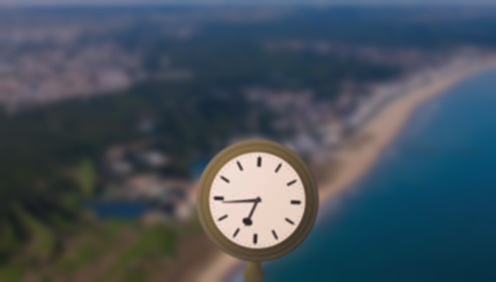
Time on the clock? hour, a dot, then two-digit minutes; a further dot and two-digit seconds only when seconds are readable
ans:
6.44
